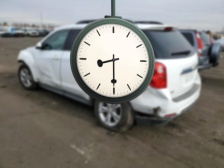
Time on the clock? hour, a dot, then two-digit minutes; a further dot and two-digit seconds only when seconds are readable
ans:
8.30
